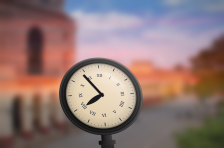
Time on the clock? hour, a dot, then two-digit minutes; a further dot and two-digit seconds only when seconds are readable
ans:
7.54
